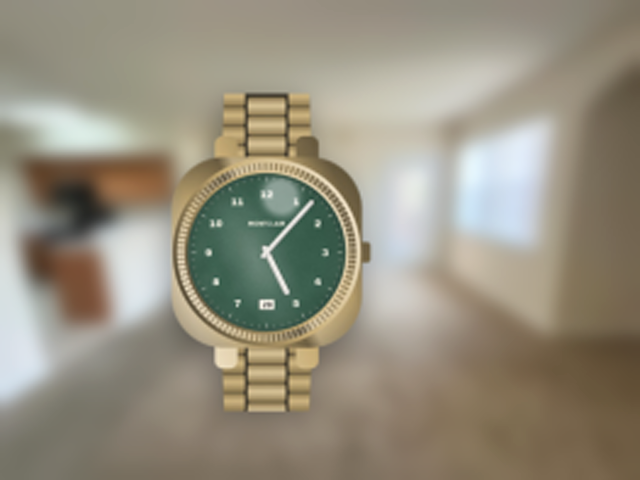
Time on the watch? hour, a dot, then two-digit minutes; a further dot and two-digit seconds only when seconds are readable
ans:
5.07
